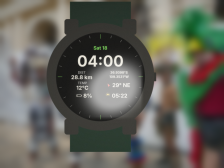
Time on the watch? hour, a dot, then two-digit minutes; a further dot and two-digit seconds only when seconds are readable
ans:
4.00
